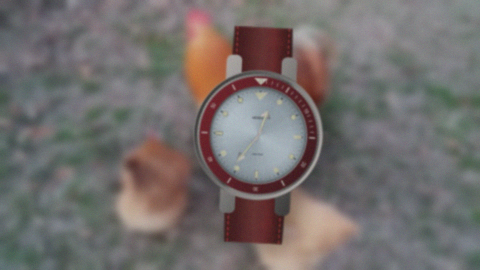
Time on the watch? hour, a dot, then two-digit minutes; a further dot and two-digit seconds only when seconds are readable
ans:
12.36
